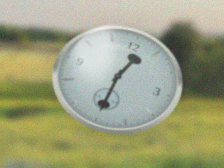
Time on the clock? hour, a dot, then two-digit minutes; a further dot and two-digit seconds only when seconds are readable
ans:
12.30
